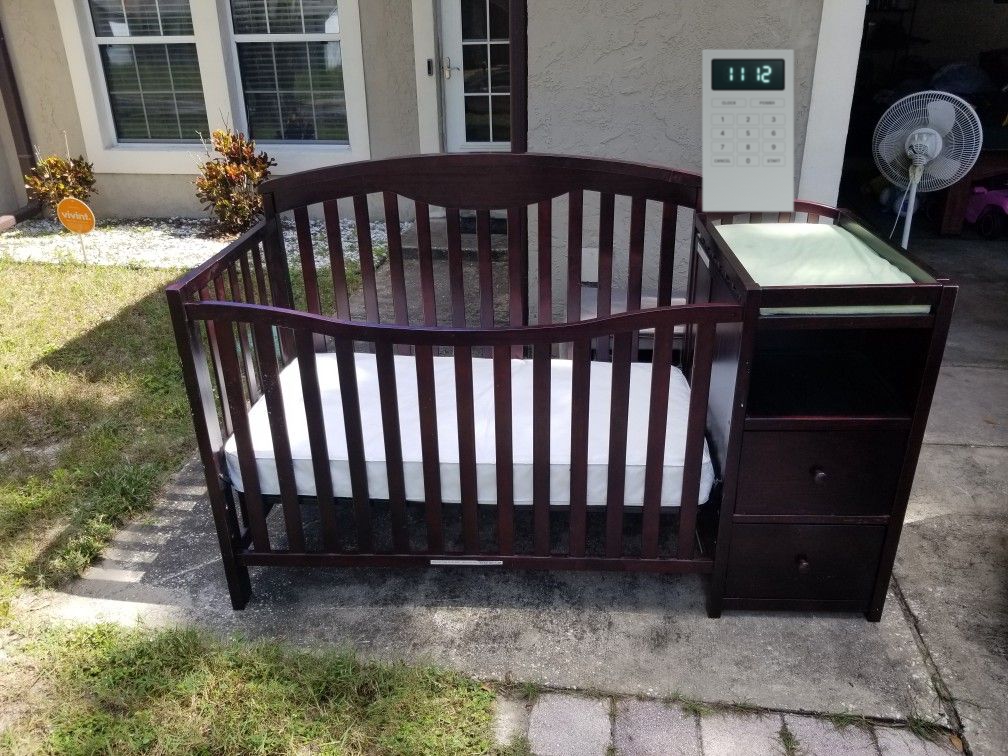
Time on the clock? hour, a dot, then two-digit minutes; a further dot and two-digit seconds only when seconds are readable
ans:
11.12
